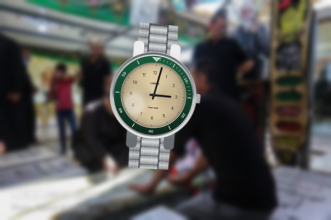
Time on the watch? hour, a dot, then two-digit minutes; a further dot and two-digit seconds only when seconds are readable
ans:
3.02
